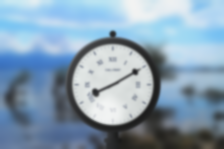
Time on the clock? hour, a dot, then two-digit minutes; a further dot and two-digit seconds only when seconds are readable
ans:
8.10
